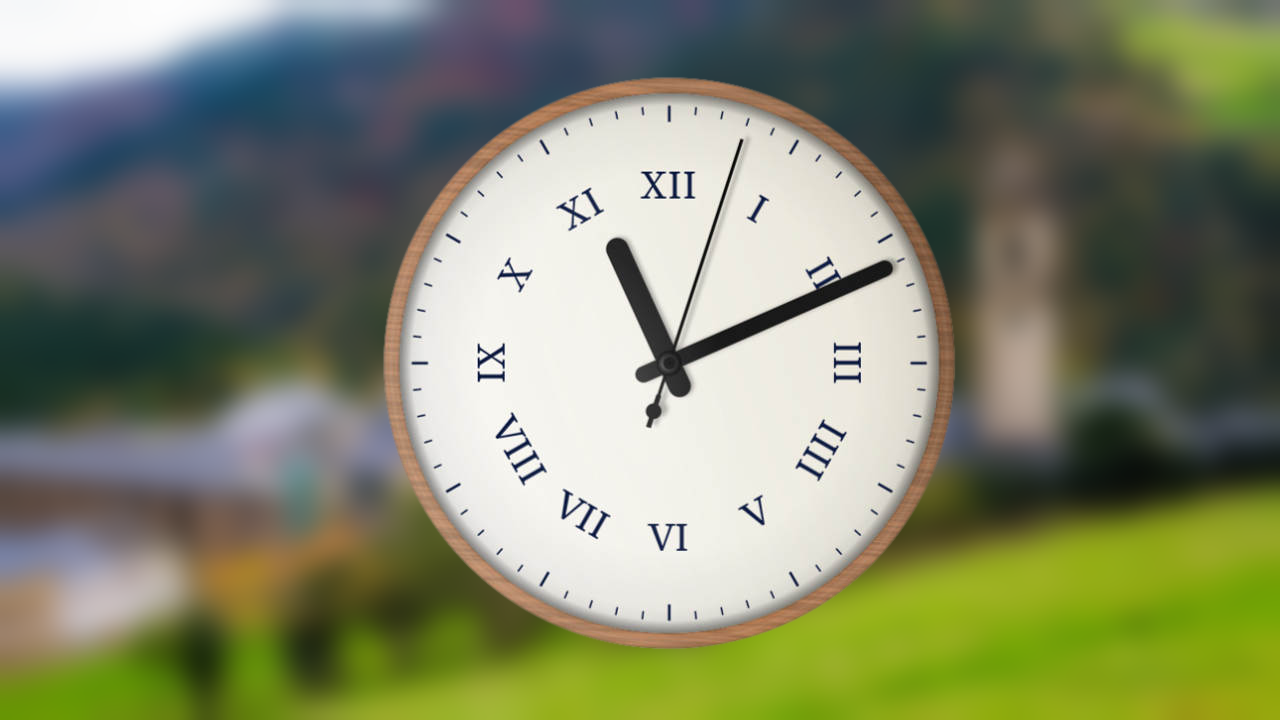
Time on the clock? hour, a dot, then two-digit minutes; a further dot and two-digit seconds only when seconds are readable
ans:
11.11.03
